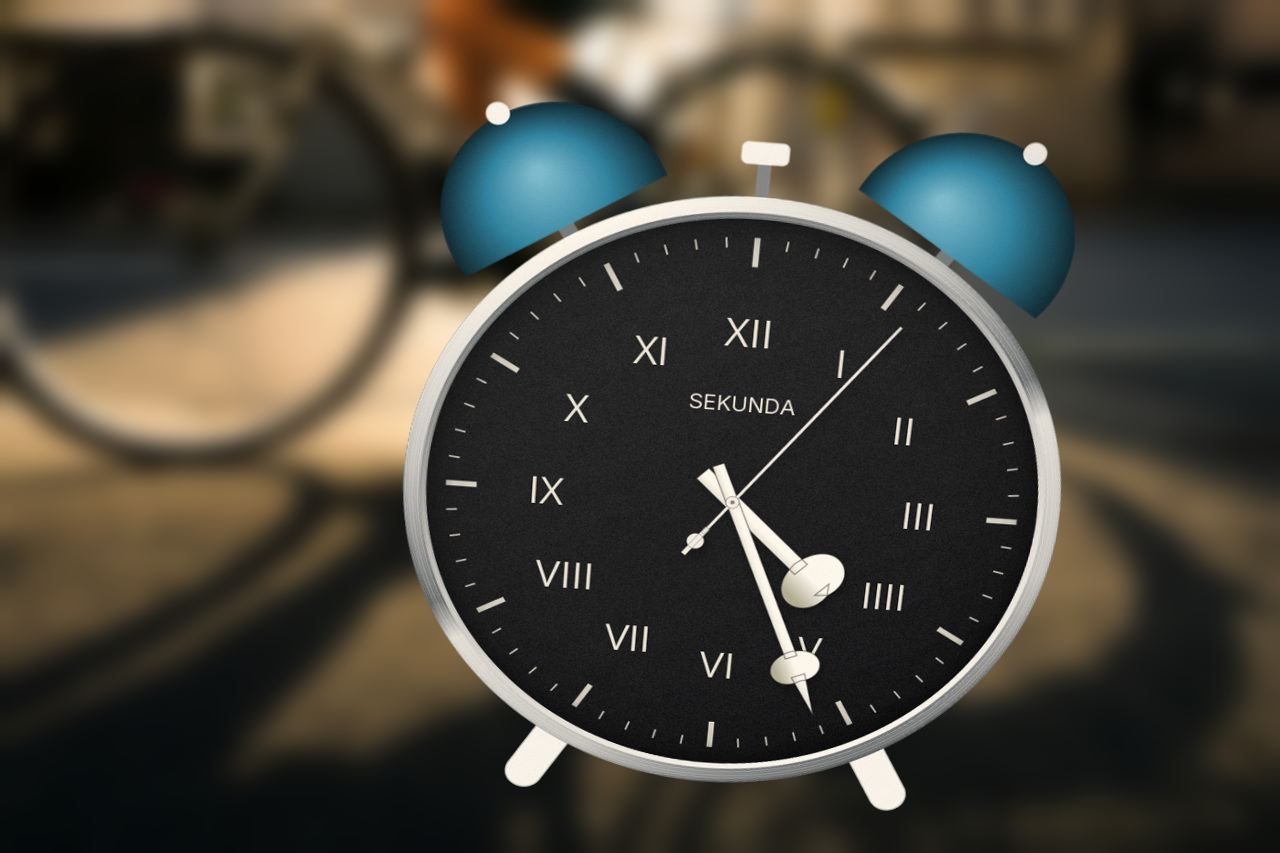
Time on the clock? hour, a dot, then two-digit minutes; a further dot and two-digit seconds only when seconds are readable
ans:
4.26.06
